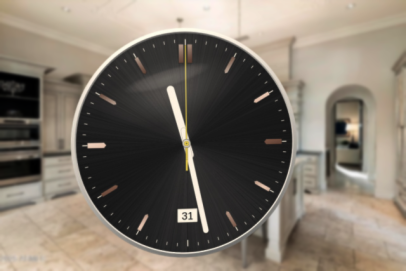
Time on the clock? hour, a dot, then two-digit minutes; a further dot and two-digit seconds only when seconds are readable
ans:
11.28.00
